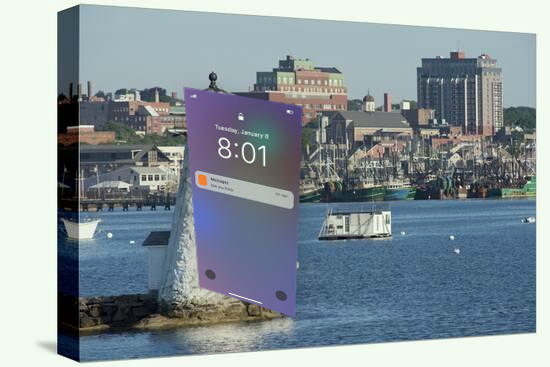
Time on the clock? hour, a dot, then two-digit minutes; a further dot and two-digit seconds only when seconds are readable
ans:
8.01
